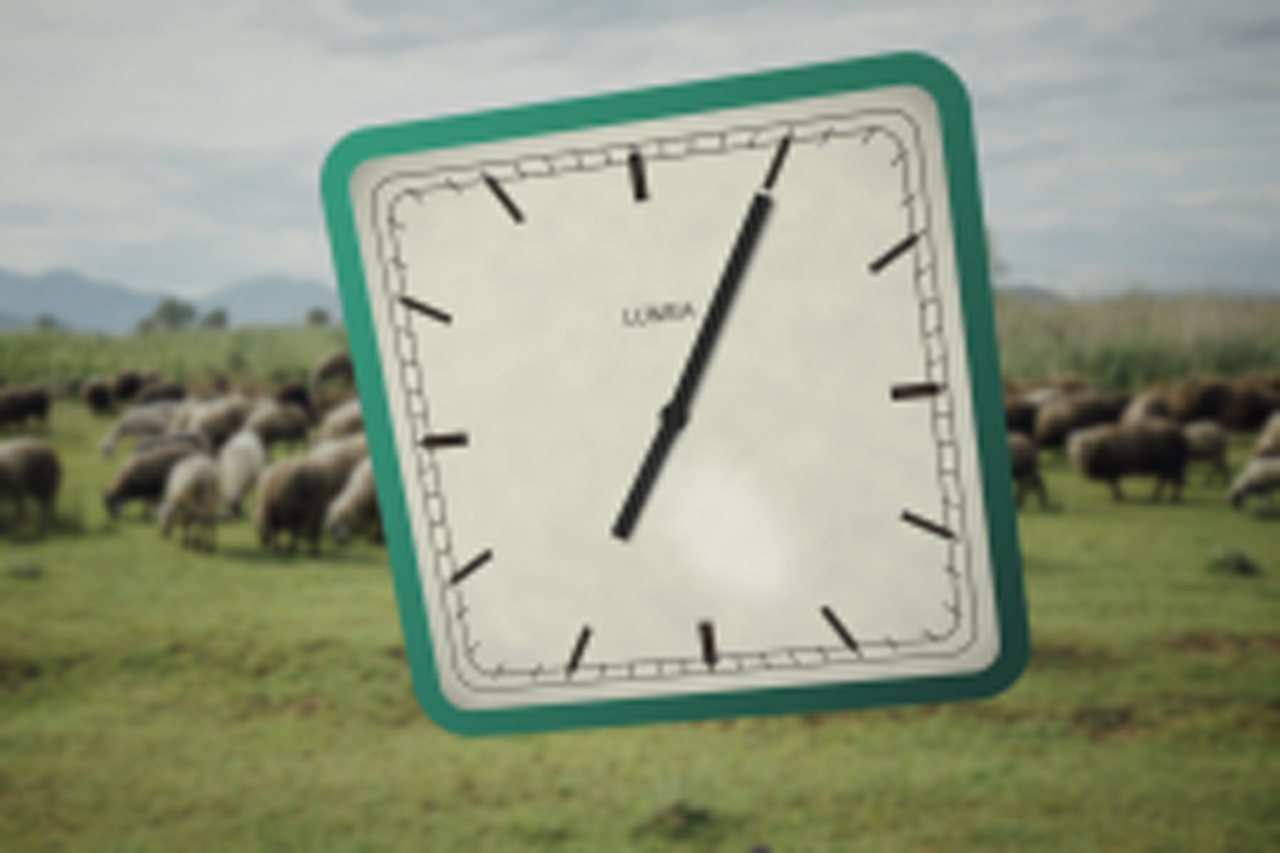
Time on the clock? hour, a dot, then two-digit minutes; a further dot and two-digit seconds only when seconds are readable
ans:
7.05
